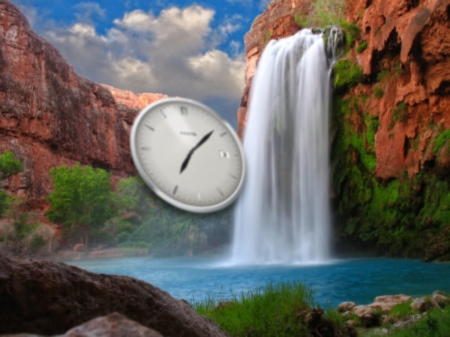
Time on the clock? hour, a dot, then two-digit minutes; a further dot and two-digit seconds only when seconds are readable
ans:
7.08
